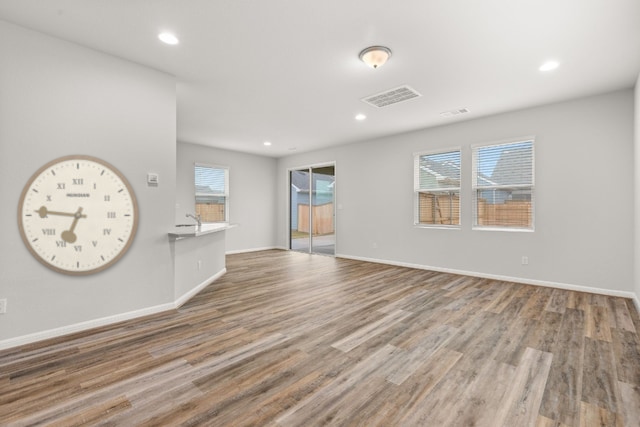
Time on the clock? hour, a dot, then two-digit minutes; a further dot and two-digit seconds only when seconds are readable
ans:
6.46
